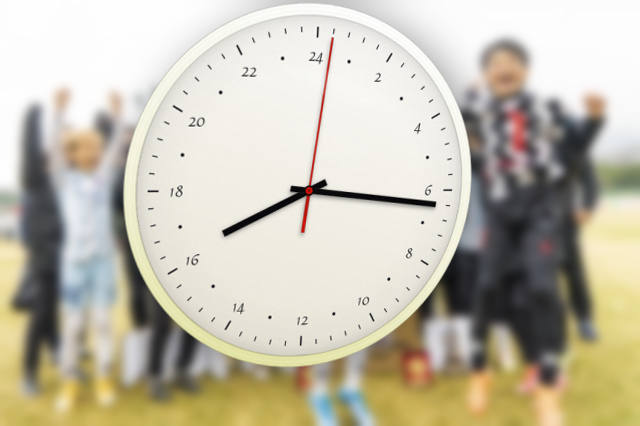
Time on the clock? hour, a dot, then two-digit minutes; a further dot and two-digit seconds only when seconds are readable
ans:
16.16.01
